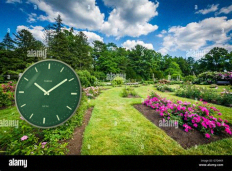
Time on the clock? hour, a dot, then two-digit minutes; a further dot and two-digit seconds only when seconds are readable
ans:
10.09
